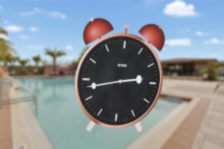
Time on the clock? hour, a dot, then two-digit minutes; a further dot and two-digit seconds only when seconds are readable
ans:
2.43
